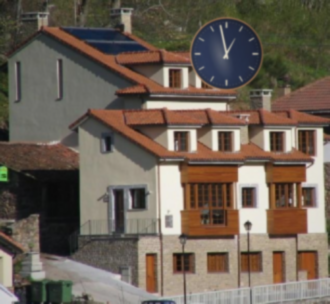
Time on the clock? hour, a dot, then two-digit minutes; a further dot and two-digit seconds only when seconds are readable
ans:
12.58
